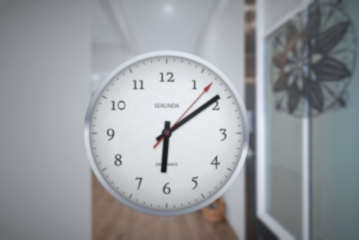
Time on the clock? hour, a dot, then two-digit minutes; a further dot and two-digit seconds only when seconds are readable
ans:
6.09.07
